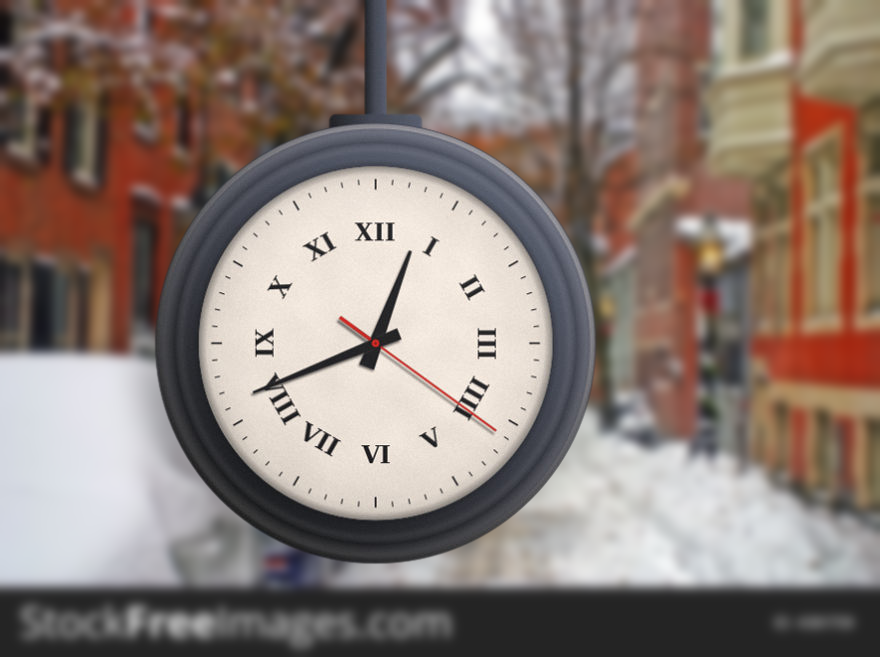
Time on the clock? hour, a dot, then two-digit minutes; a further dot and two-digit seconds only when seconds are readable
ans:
12.41.21
